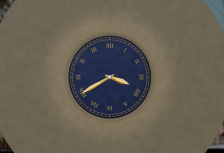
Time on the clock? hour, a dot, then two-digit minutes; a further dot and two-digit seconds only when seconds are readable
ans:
3.40
